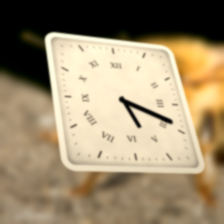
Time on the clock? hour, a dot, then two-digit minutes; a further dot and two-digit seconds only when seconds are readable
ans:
5.19
